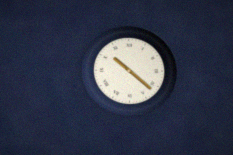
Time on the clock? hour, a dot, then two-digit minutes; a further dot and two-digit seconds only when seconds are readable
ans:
10.22
